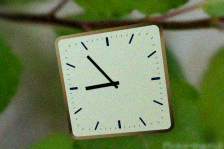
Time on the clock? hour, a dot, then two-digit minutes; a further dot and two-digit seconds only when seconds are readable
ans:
8.54
